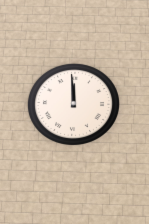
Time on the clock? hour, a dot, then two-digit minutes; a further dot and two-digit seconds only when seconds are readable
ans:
11.59
